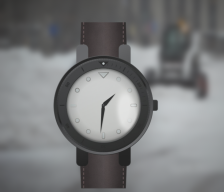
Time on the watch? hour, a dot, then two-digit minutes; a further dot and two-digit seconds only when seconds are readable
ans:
1.31
